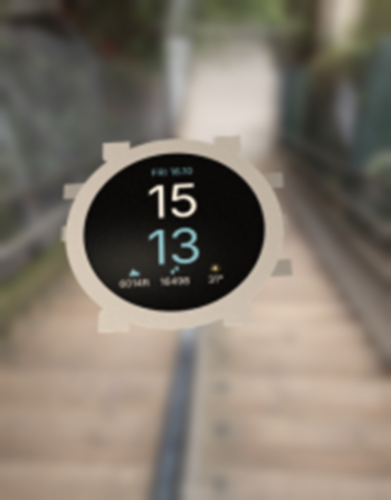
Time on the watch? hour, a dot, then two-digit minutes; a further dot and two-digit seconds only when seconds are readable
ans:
15.13
